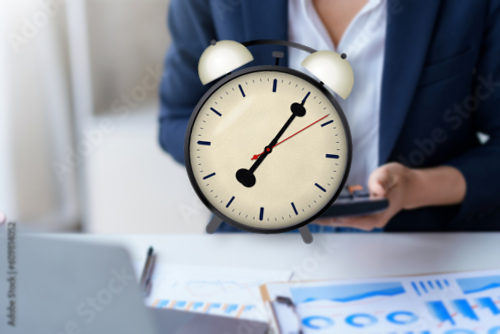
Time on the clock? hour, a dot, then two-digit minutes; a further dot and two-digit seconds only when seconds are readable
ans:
7.05.09
